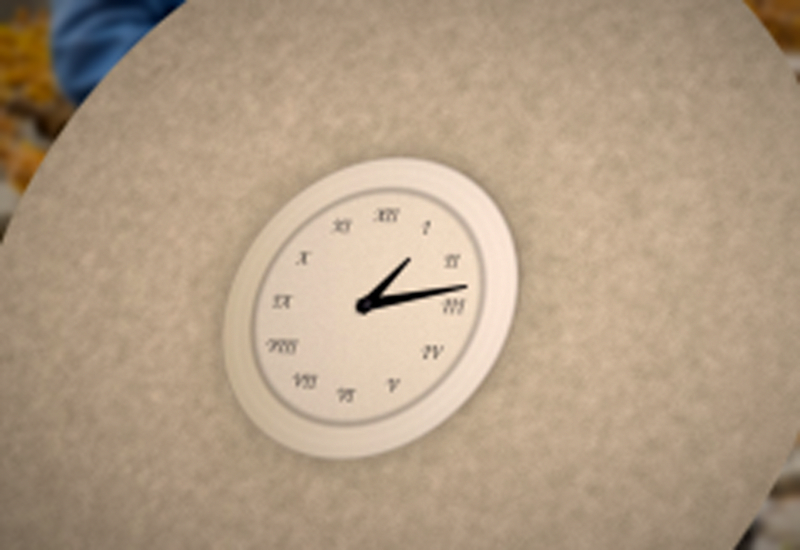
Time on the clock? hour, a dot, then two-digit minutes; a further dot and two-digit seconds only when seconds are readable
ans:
1.13
